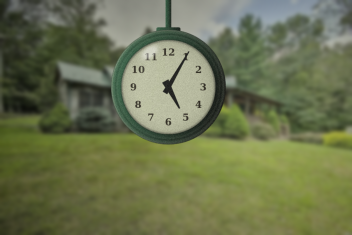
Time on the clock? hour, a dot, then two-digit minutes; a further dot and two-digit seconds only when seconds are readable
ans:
5.05
